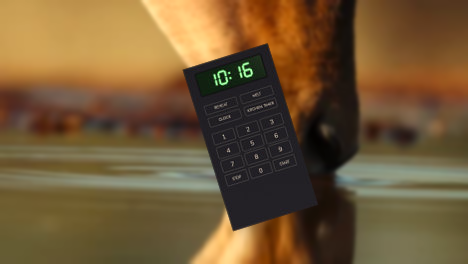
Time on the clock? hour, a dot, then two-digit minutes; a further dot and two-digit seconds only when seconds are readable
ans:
10.16
